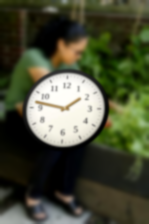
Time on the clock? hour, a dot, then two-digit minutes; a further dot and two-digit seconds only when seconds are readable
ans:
1.47
